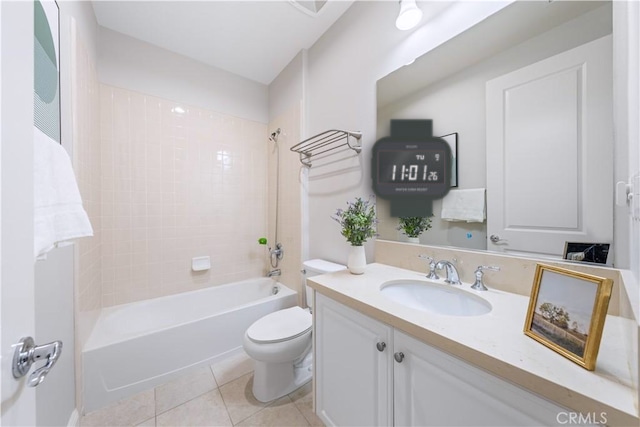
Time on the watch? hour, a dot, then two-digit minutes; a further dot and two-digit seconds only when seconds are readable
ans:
11.01
